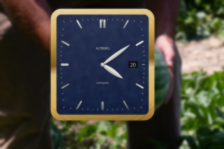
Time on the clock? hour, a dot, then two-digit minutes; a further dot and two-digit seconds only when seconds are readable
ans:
4.09
